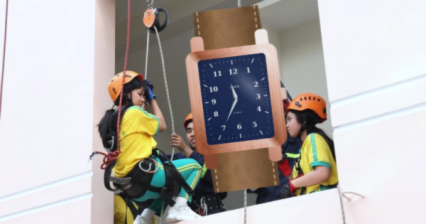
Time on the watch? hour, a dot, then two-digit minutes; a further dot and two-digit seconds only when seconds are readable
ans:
11.35
